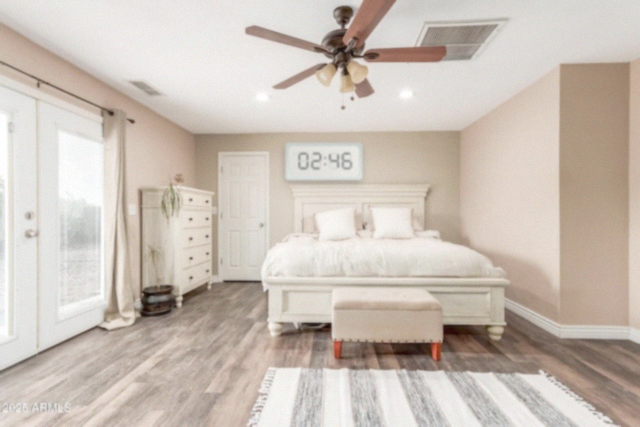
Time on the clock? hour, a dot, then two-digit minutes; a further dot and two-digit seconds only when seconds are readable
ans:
2.46
